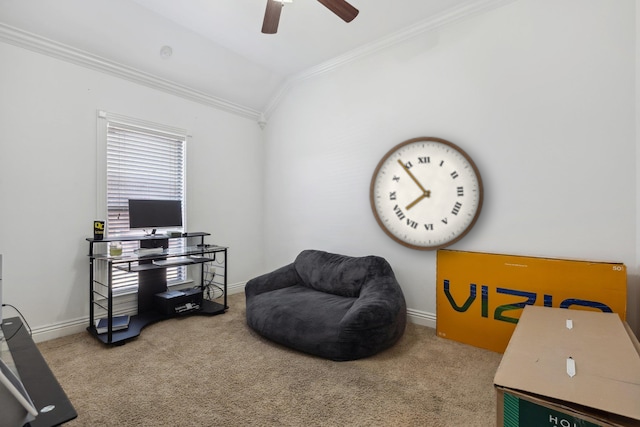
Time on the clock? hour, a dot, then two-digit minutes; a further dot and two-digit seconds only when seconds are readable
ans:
7.54
